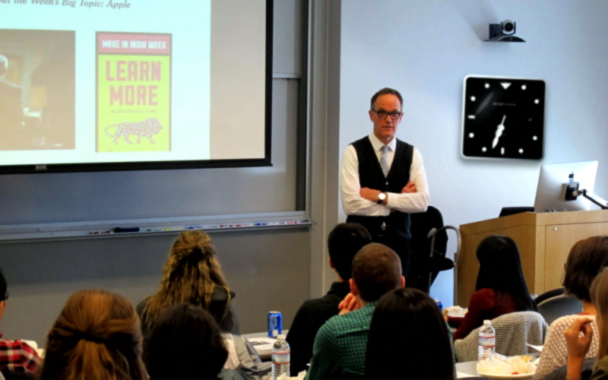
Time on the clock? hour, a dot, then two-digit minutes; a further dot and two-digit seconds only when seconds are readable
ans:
6.33
